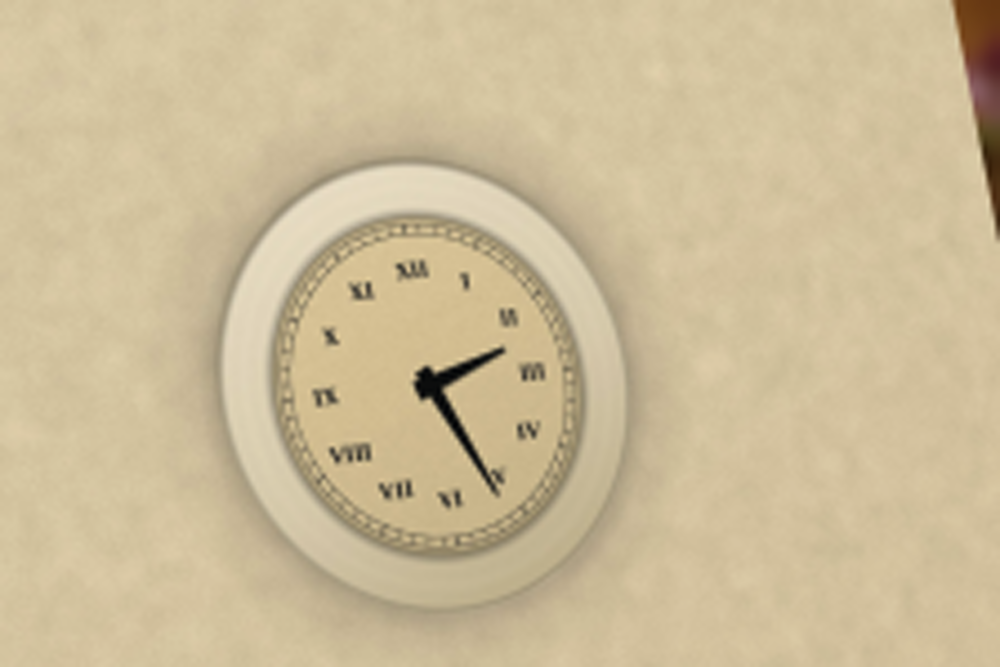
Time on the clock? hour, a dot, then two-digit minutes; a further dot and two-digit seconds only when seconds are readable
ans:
2.26
